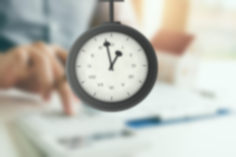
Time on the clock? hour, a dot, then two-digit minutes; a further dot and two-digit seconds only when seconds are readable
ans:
12.58
